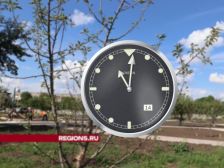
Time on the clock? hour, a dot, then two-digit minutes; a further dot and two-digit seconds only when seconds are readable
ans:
11.01
